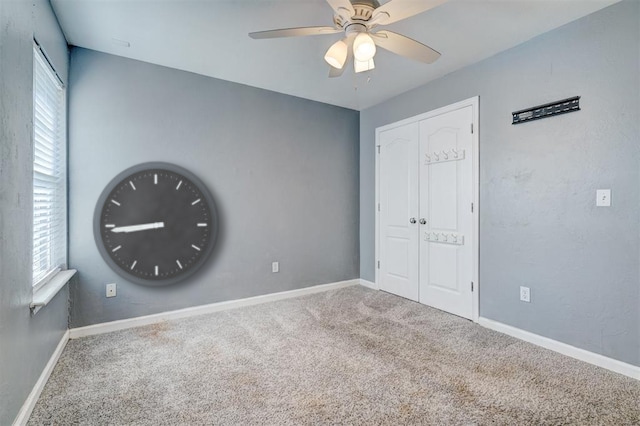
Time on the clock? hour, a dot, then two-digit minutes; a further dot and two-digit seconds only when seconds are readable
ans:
8.44
